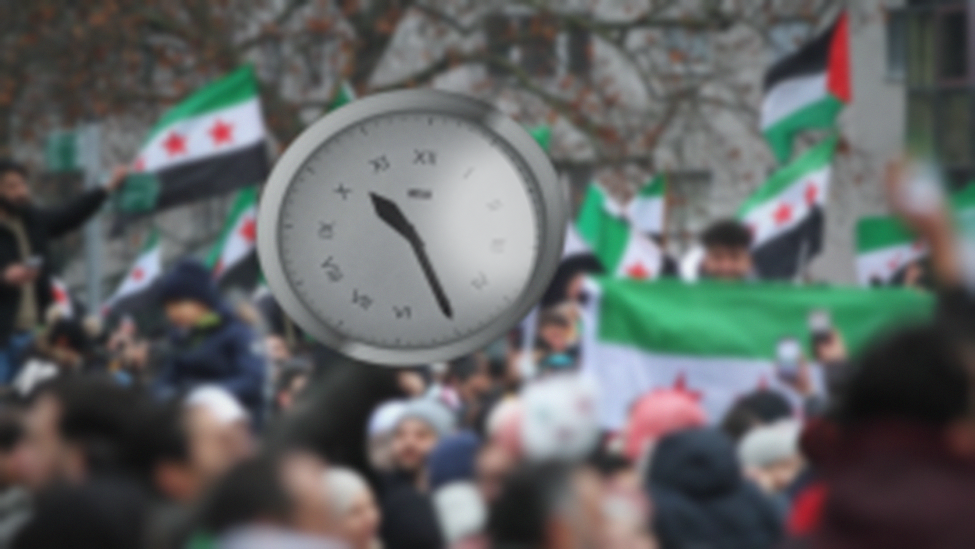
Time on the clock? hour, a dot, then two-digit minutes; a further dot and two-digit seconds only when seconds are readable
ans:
10.25
